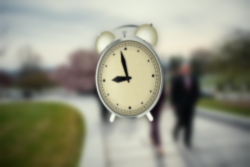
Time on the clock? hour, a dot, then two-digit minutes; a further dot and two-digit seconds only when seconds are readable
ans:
8.58
